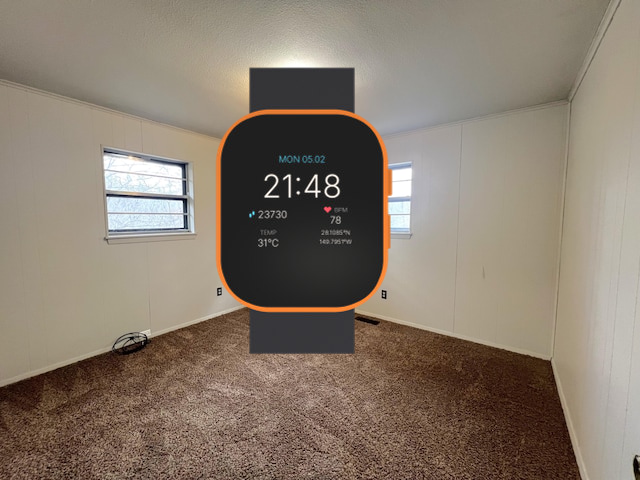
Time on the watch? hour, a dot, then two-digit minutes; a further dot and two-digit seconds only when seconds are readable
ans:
21.48
